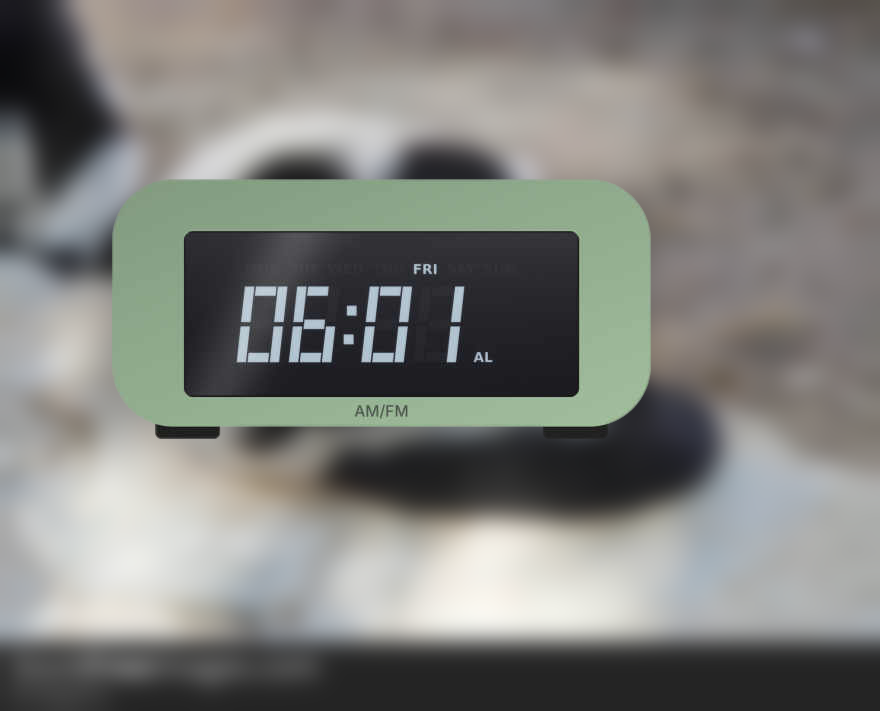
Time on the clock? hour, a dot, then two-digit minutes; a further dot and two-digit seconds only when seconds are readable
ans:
6.01
